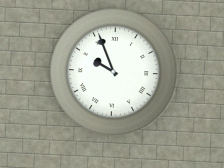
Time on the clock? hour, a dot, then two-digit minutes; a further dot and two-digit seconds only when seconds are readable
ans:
9.56
